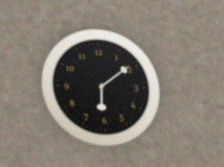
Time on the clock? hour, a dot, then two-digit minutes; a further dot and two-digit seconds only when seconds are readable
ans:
6.09
